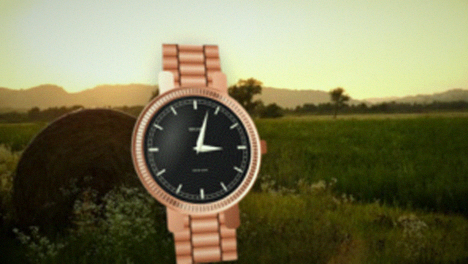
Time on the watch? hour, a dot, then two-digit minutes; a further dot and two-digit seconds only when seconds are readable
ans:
3.03
